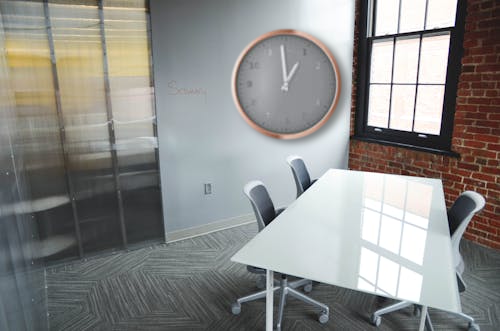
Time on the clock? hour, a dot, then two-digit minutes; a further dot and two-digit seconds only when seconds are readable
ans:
12.59
